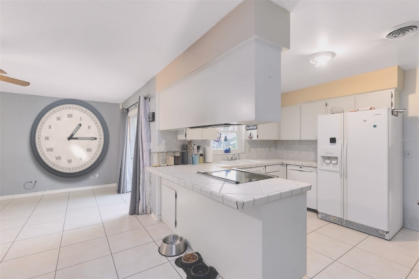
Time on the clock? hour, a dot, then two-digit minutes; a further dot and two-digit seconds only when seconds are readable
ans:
1.15
